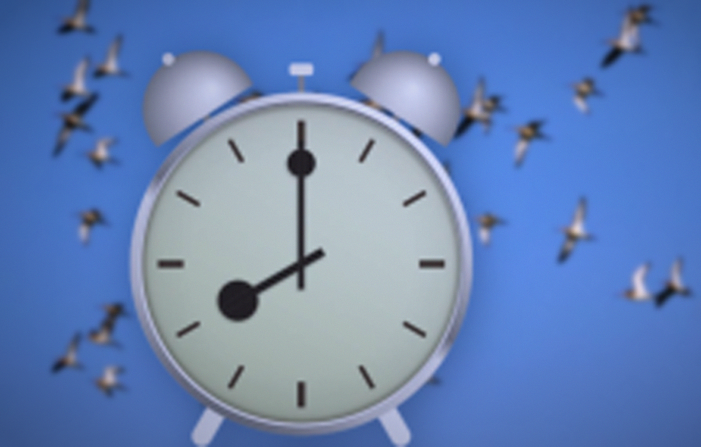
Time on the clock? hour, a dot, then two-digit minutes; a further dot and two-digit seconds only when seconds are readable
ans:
8.00
